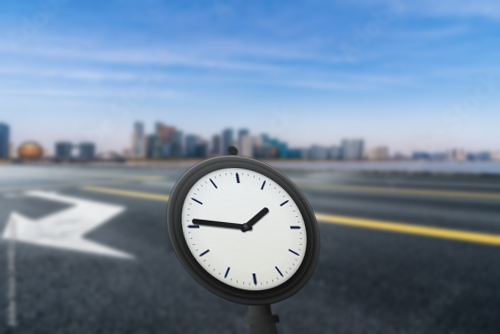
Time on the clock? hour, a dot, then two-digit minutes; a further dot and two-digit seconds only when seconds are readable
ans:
1.46
